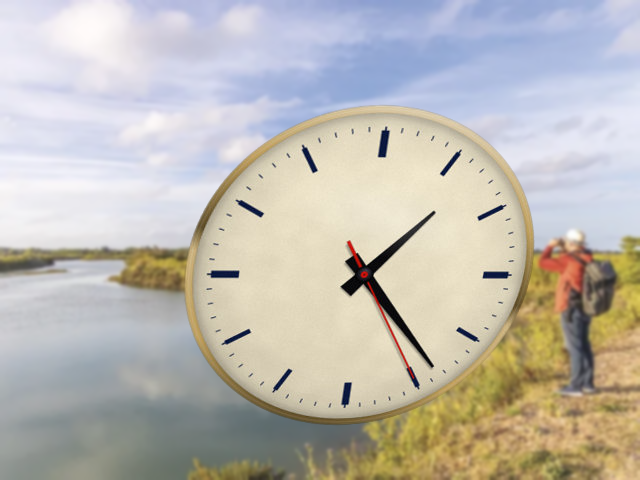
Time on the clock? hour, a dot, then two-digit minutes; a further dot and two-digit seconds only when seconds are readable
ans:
1.23.25
